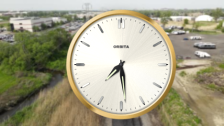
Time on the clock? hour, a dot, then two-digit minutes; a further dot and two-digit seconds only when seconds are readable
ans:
7.29
